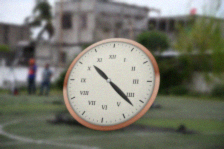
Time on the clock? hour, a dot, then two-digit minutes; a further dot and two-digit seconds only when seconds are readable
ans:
10.22
